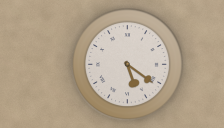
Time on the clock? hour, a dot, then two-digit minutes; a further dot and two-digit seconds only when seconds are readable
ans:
5.21
